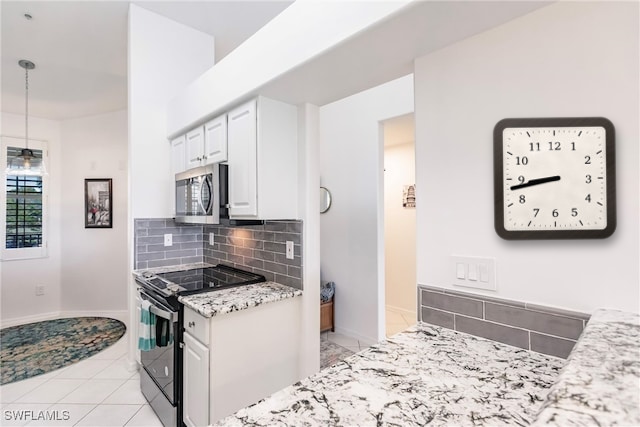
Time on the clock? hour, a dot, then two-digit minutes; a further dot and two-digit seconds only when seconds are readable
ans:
8.43
